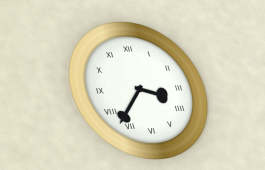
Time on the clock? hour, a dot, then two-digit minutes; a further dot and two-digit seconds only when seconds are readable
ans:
3.37
